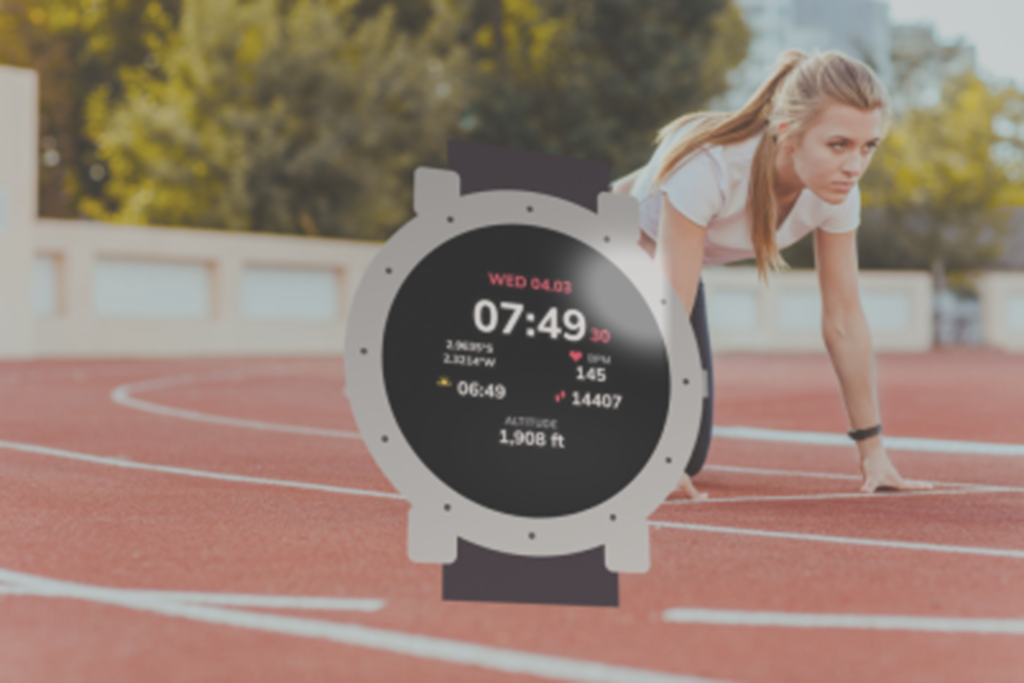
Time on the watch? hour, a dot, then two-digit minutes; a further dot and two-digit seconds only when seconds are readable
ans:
7.49
